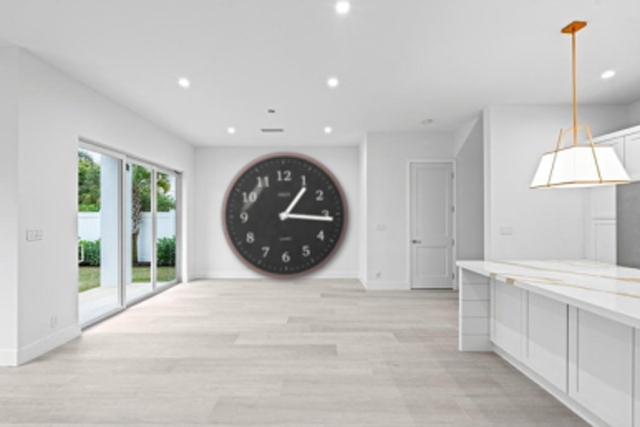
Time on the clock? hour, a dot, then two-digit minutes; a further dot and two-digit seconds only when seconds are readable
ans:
1.16
